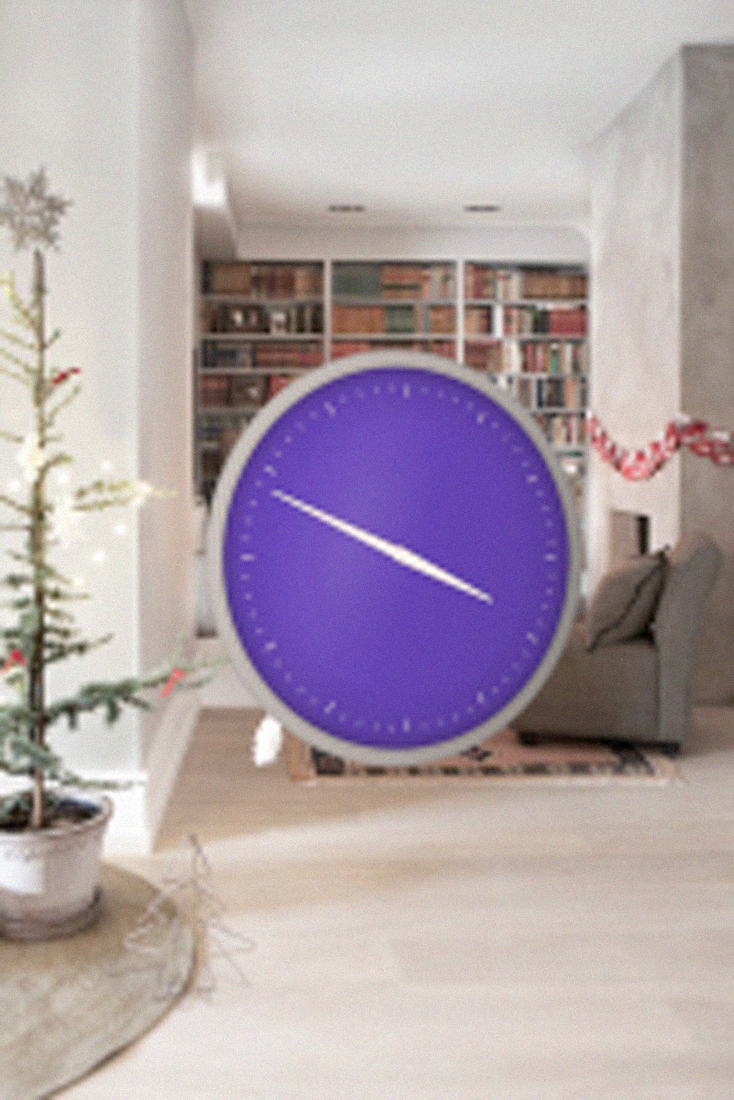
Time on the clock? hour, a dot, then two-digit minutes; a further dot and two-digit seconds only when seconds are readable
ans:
3.49
